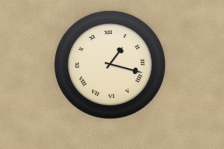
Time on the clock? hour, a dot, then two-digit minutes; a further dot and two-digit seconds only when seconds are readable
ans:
1.18
